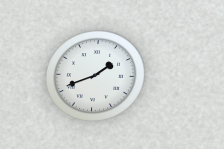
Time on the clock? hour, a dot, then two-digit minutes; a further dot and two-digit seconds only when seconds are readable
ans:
1.41
